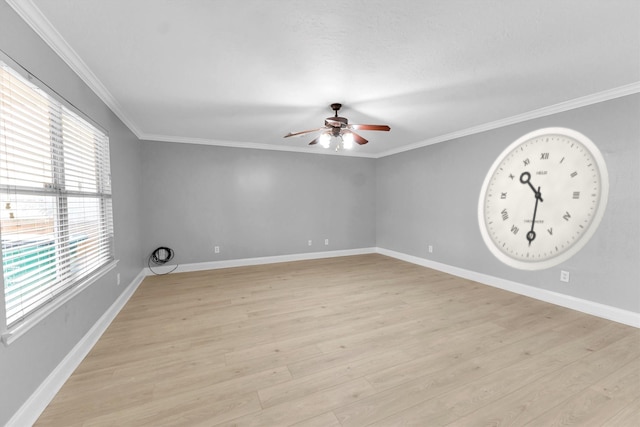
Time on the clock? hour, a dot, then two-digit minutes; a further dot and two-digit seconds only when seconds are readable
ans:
10.30
